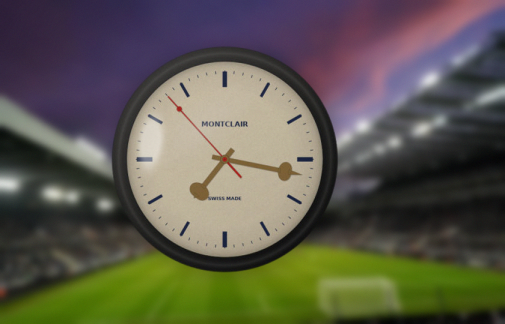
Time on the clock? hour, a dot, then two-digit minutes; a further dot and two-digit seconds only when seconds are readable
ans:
7.16.53
